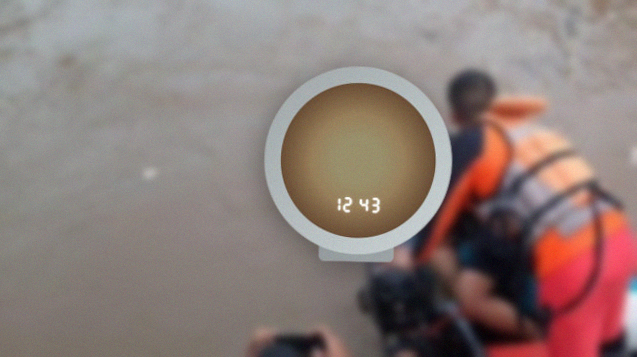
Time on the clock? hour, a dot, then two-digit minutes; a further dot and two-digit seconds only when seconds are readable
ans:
12.43
